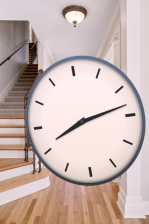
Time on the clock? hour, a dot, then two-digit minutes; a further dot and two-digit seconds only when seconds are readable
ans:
8.13
